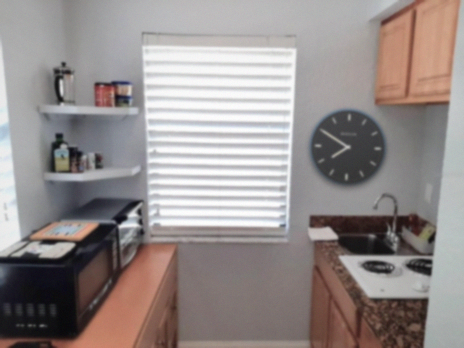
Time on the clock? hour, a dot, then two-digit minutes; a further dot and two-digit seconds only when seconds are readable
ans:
7.50
